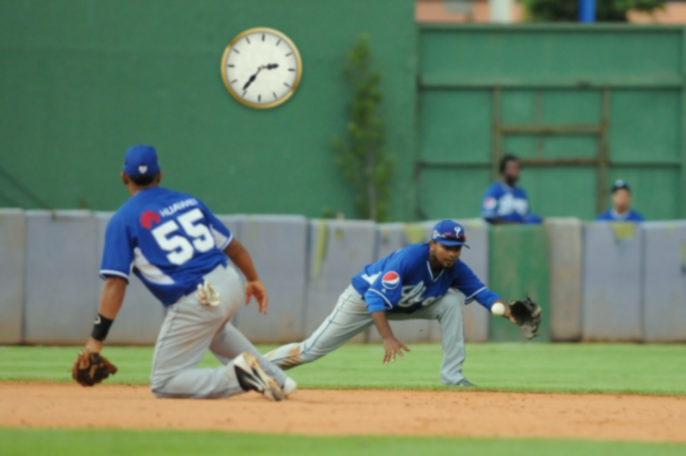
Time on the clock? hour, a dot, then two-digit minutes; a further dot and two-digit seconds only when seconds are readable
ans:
2.36
